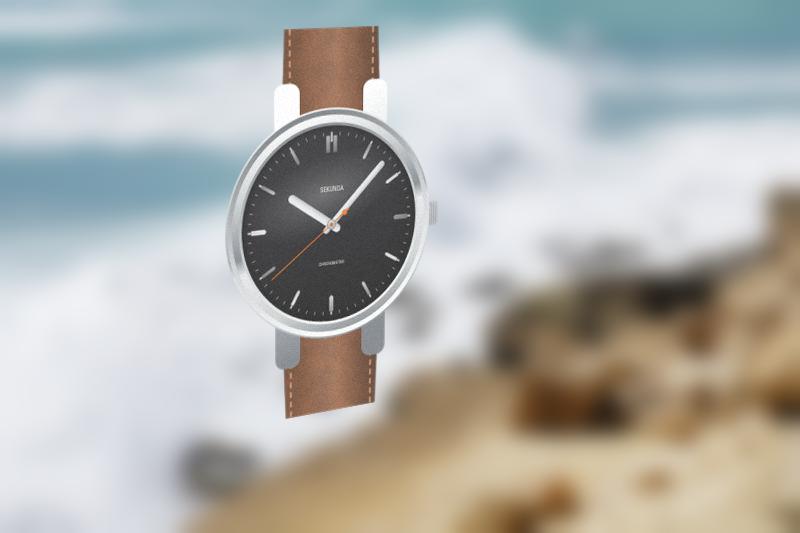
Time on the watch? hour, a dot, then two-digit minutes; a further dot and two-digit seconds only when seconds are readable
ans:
10.07.39
